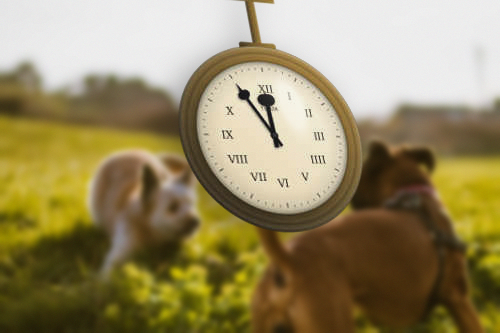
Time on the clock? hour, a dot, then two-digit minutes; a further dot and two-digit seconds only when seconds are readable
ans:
11.55
